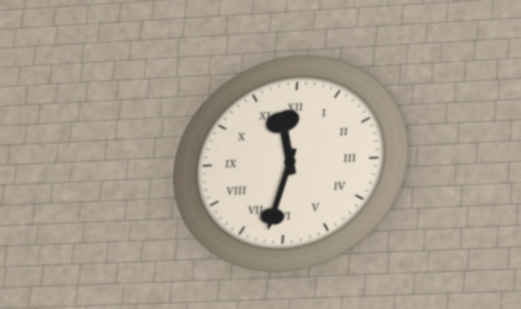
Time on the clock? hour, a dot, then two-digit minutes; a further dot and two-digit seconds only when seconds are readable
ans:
11.32
